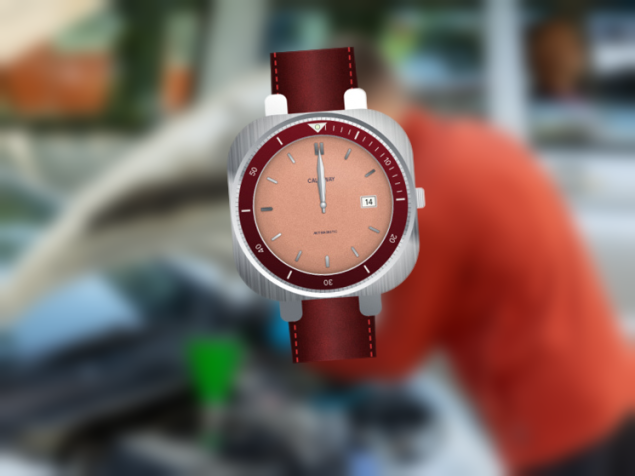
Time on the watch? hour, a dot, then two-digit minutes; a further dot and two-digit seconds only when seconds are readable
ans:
12.00
